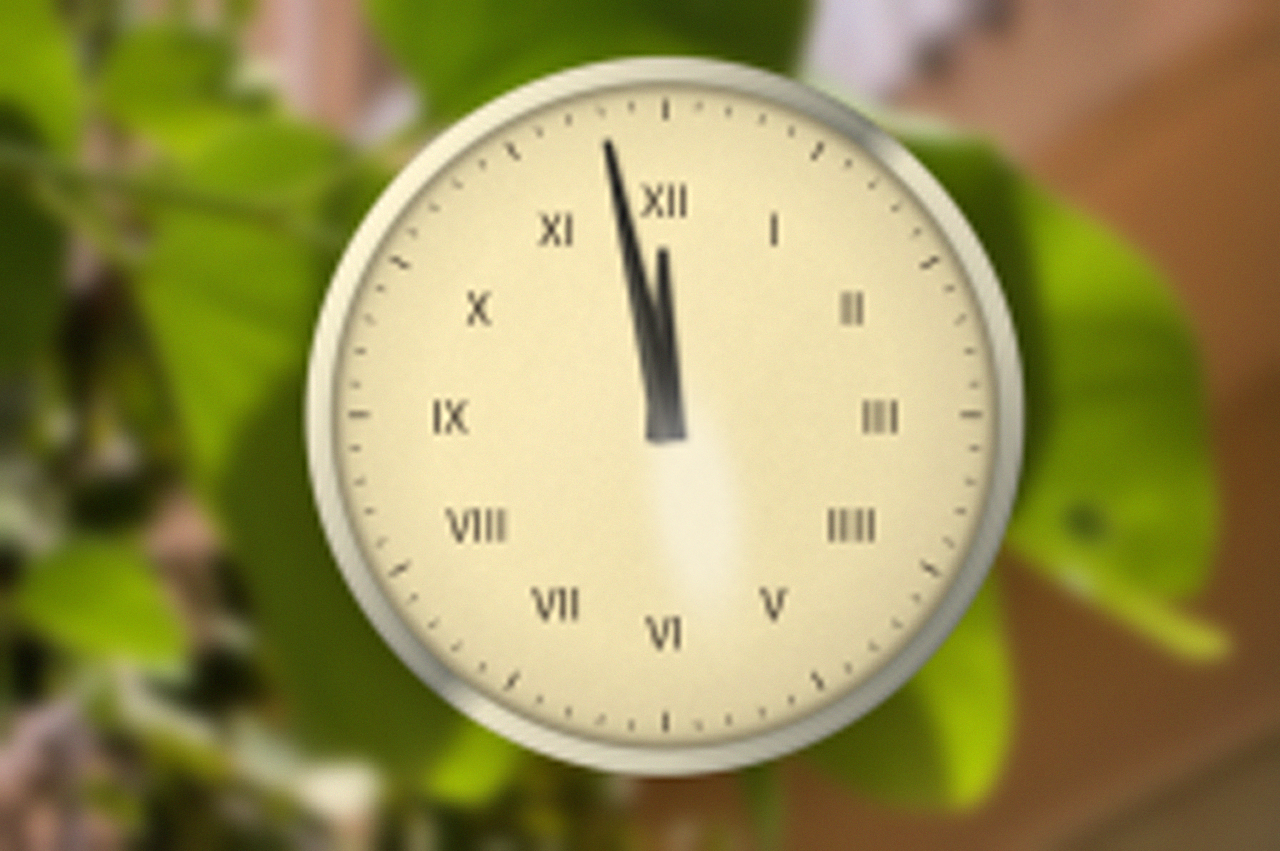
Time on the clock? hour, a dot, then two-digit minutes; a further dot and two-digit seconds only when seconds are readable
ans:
11.58
